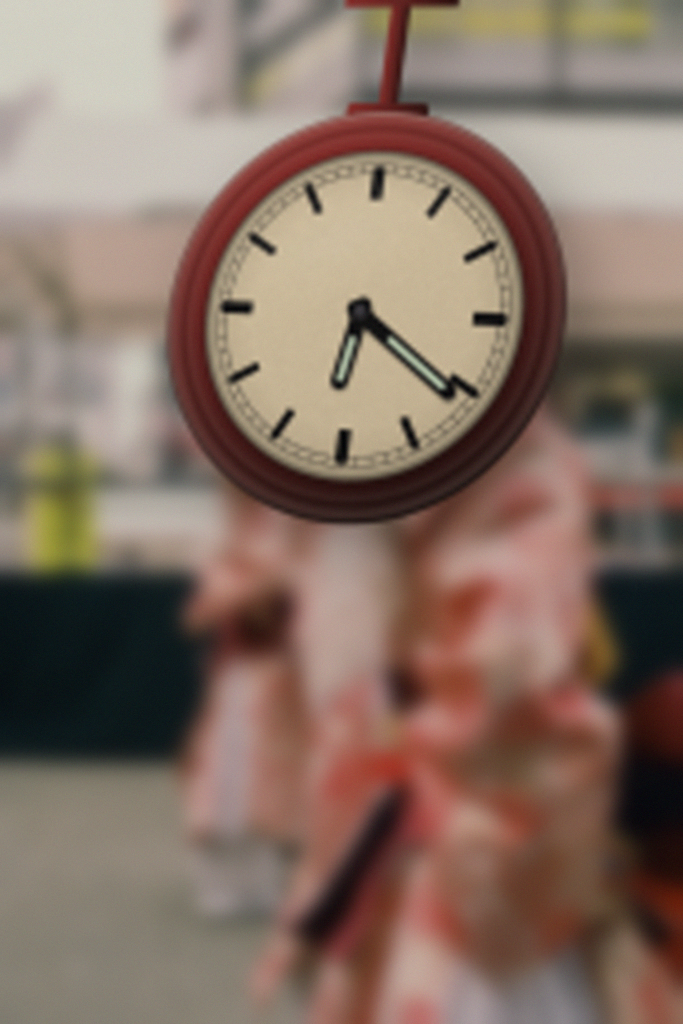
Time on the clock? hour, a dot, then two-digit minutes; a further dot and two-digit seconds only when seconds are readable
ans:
6.21
